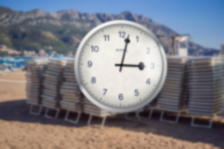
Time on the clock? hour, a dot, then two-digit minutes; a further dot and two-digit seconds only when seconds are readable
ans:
3.02
